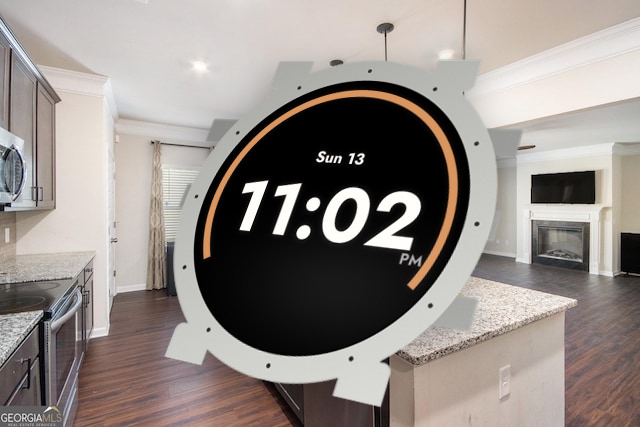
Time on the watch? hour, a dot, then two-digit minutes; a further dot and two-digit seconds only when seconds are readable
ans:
11.02
